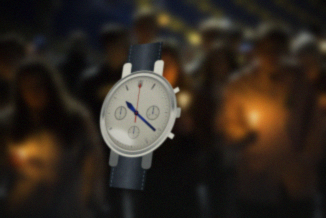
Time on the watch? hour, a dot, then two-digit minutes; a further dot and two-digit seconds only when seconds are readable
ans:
10.21
